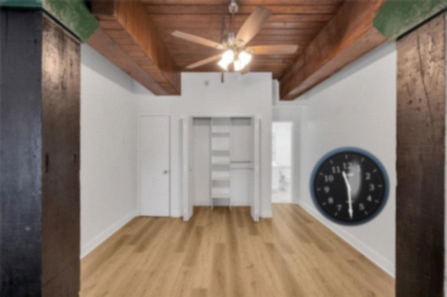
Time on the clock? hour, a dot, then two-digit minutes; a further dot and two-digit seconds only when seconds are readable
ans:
11.30
